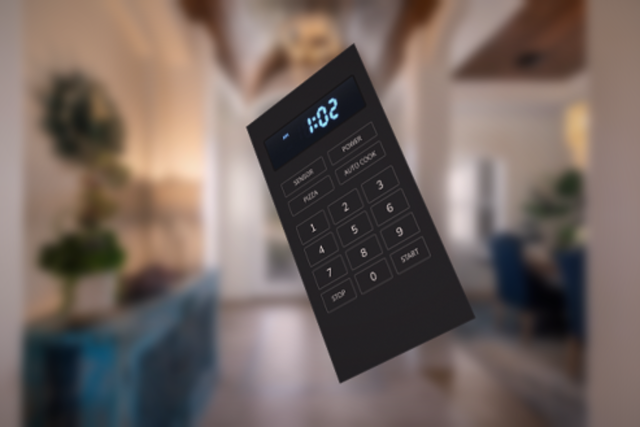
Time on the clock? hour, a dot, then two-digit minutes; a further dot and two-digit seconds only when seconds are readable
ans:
1.02
